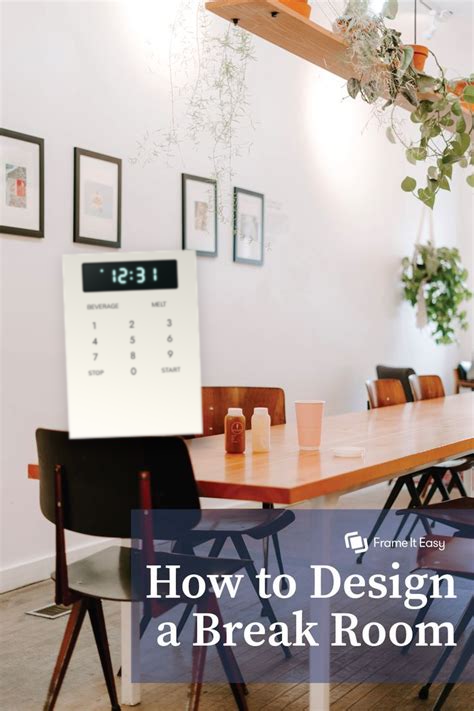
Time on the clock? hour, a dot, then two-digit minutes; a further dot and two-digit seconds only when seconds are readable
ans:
12.31
